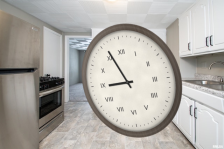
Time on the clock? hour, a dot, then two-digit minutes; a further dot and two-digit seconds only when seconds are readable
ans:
8.56
